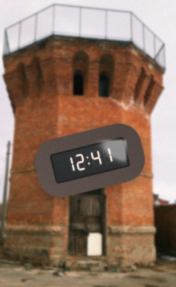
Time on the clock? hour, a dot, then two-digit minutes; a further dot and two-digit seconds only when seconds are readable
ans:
12.41
